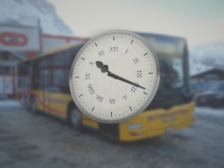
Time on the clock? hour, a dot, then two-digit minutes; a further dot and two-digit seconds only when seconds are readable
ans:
10.19
